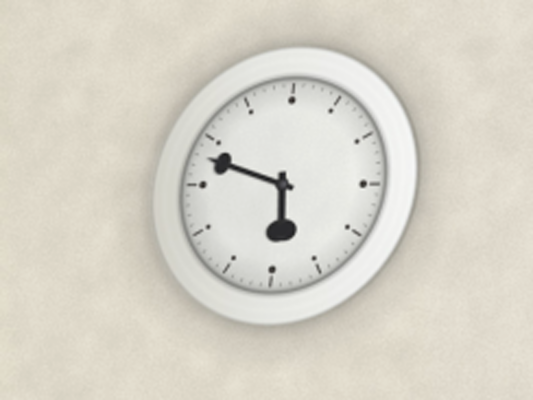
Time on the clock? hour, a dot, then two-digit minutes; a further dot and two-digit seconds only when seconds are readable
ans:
5.48
